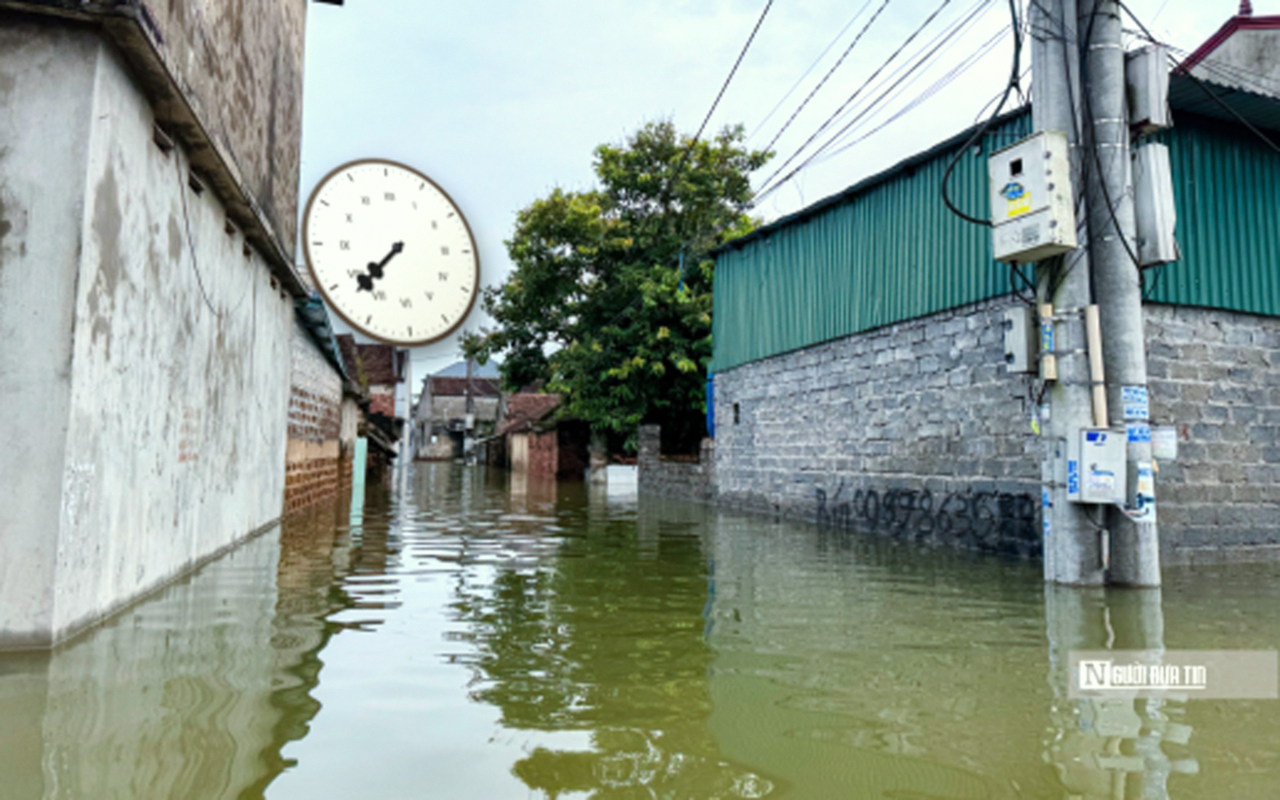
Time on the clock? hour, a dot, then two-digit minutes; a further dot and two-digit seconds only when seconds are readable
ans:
7.38
